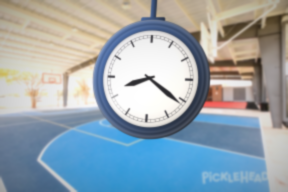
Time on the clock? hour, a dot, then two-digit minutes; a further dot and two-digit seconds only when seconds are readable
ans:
8.21
